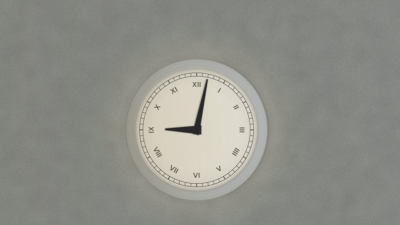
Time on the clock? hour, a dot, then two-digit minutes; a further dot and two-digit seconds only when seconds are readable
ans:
9.02
